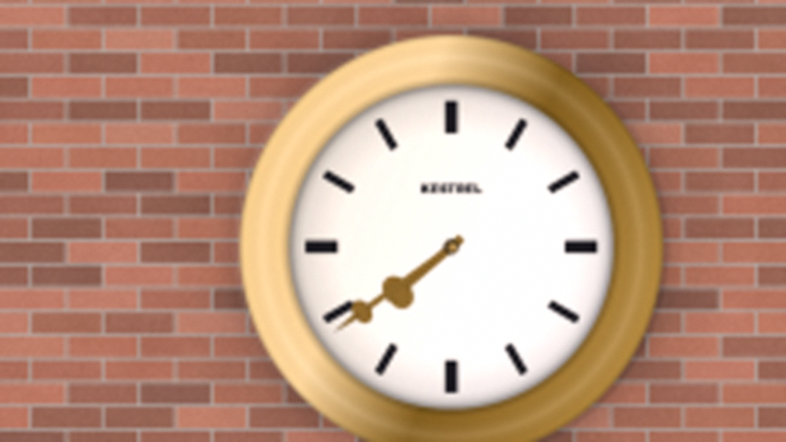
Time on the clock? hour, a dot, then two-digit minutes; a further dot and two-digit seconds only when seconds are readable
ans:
7.39
